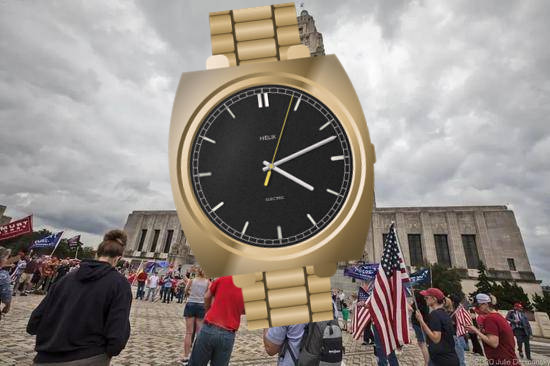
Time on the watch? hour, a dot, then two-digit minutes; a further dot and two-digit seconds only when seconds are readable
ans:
4.12.04
